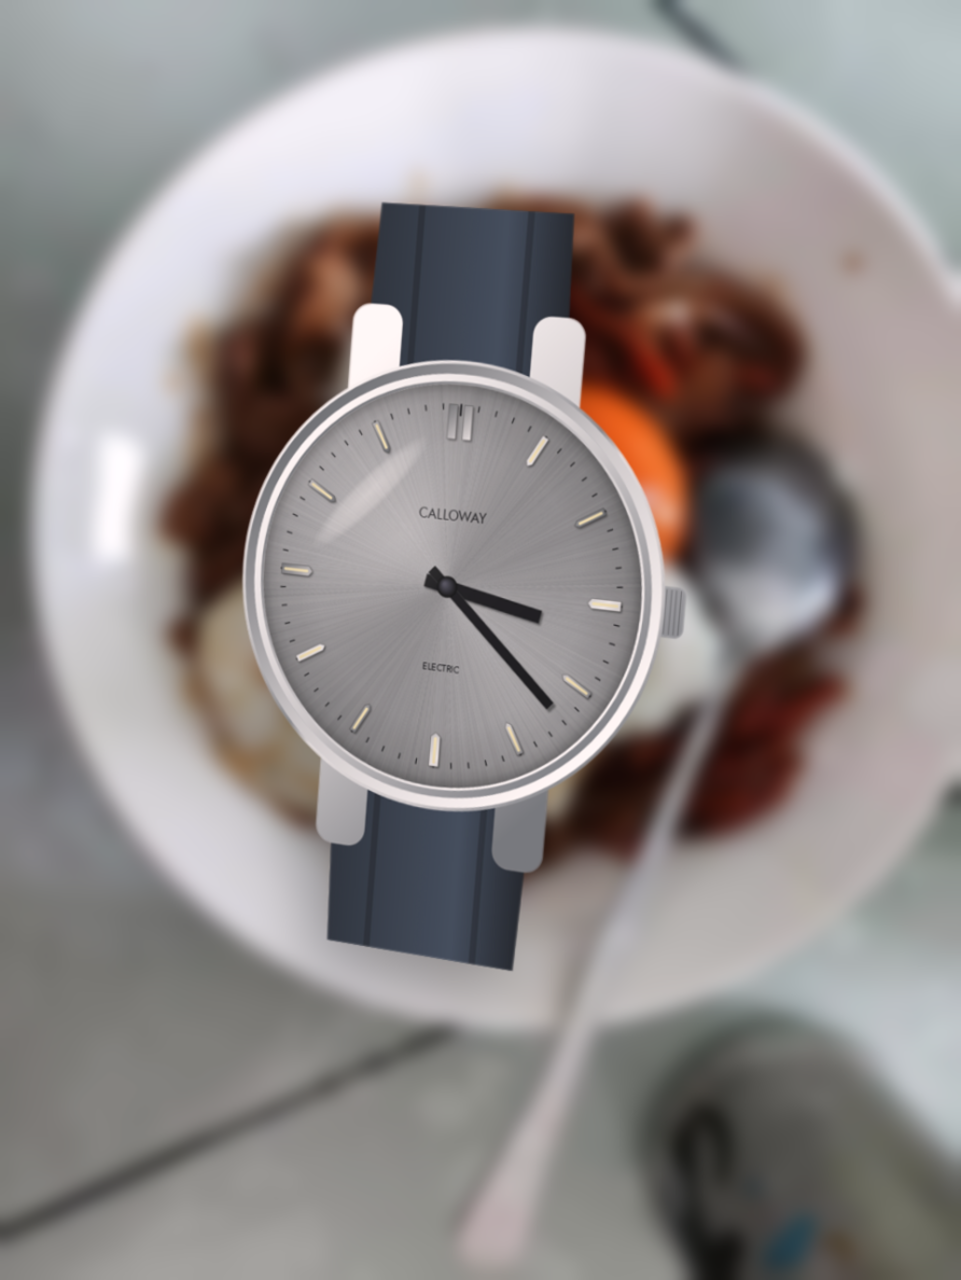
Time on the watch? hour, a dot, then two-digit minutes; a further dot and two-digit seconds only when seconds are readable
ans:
3.22
